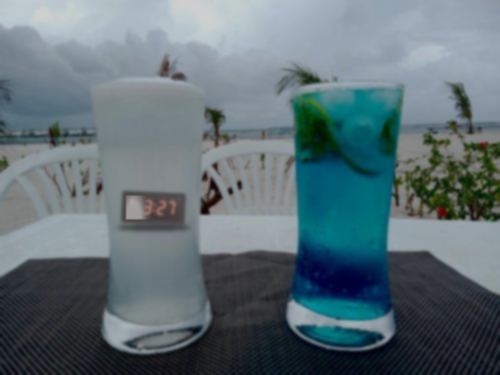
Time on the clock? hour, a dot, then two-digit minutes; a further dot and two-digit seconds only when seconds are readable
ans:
3.27
